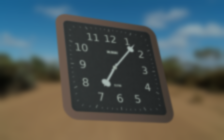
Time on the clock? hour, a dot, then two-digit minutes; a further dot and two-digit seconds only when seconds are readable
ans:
7.07
